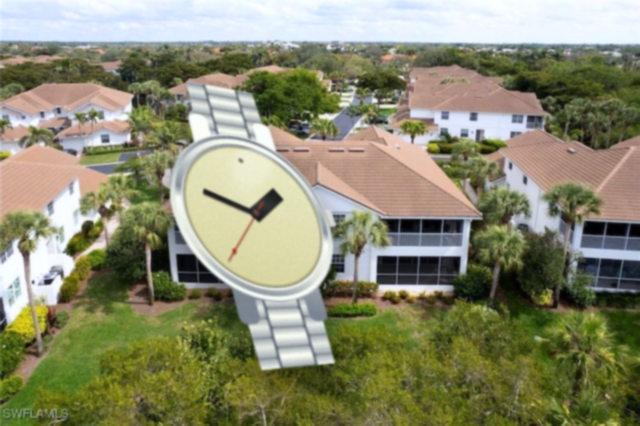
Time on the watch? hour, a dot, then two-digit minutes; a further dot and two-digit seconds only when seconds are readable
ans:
1.48.37
